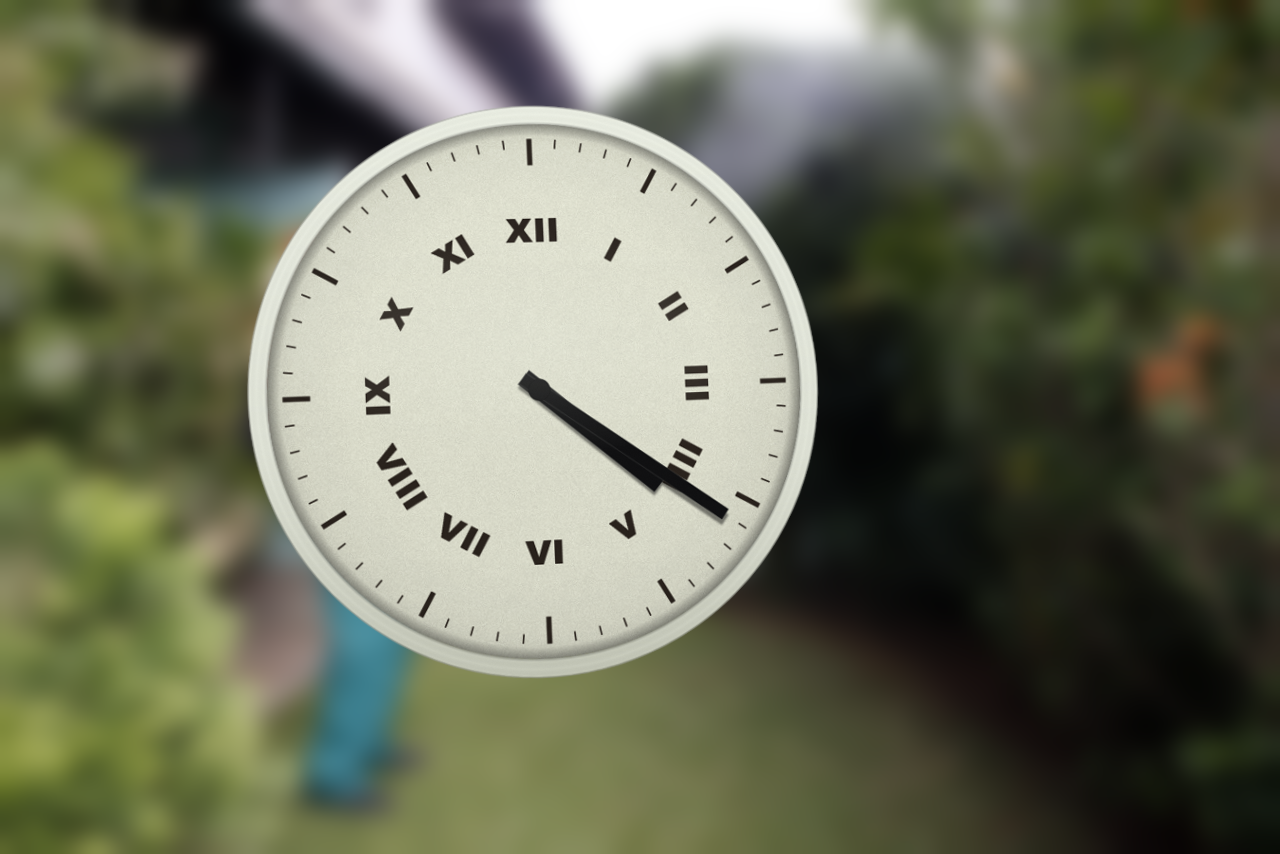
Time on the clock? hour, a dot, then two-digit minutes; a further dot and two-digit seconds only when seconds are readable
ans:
4.21
